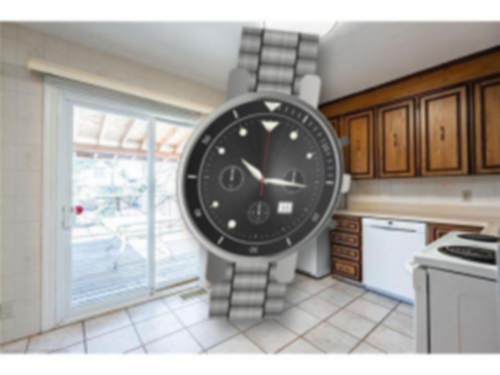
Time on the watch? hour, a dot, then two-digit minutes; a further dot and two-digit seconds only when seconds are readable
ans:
10.16
